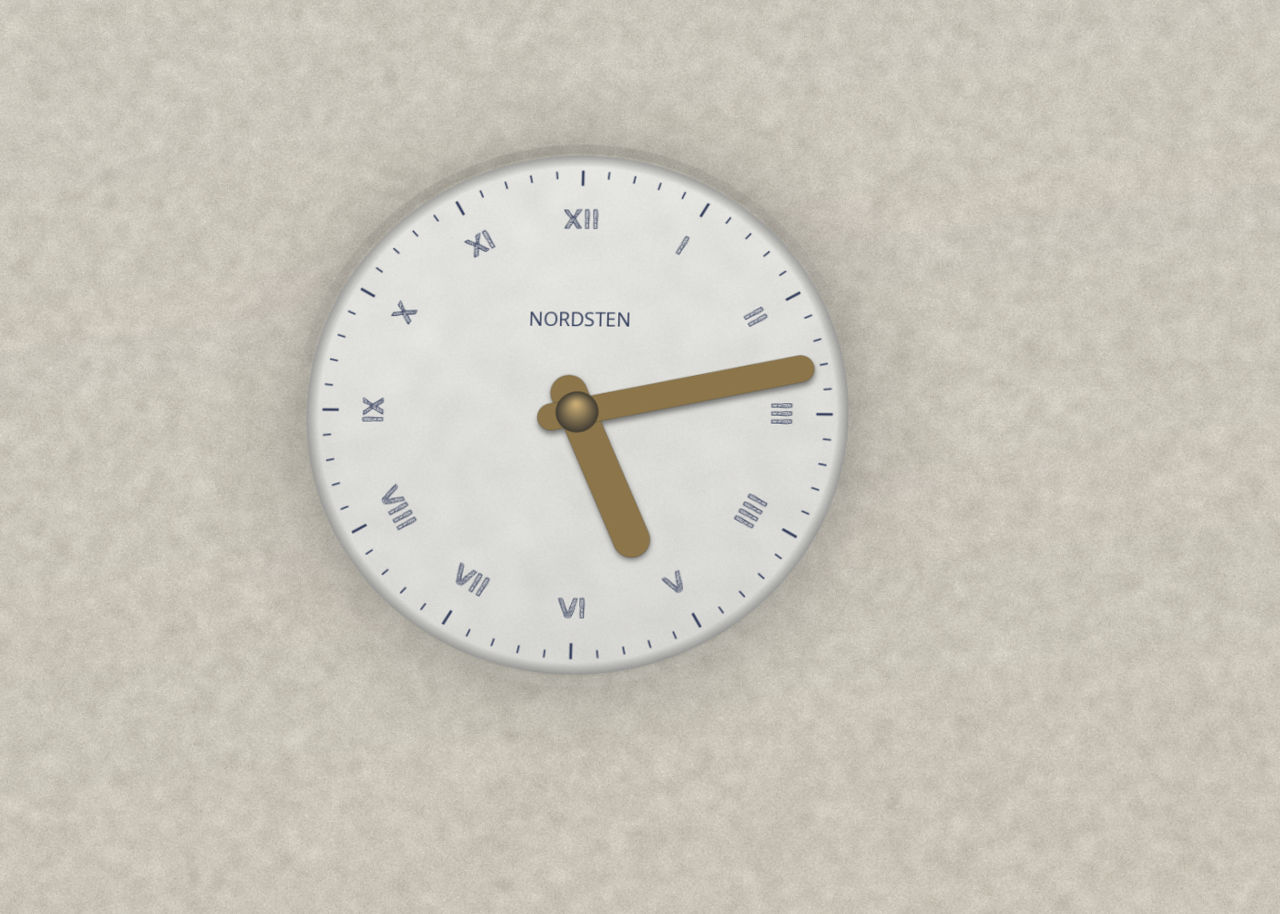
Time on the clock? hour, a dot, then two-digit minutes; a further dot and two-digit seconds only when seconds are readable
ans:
5.13
